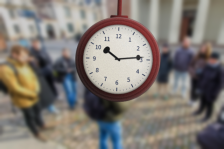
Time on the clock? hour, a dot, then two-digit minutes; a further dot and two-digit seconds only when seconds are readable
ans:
10.14
